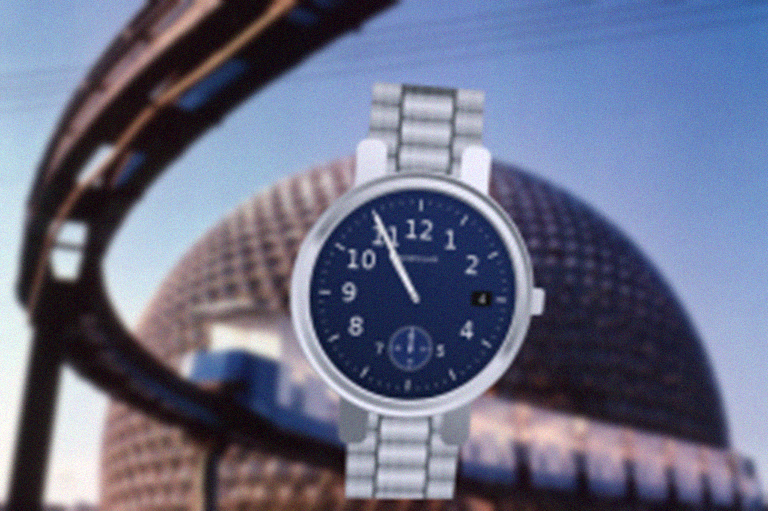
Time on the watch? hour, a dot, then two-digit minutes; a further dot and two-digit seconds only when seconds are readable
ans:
10.55
